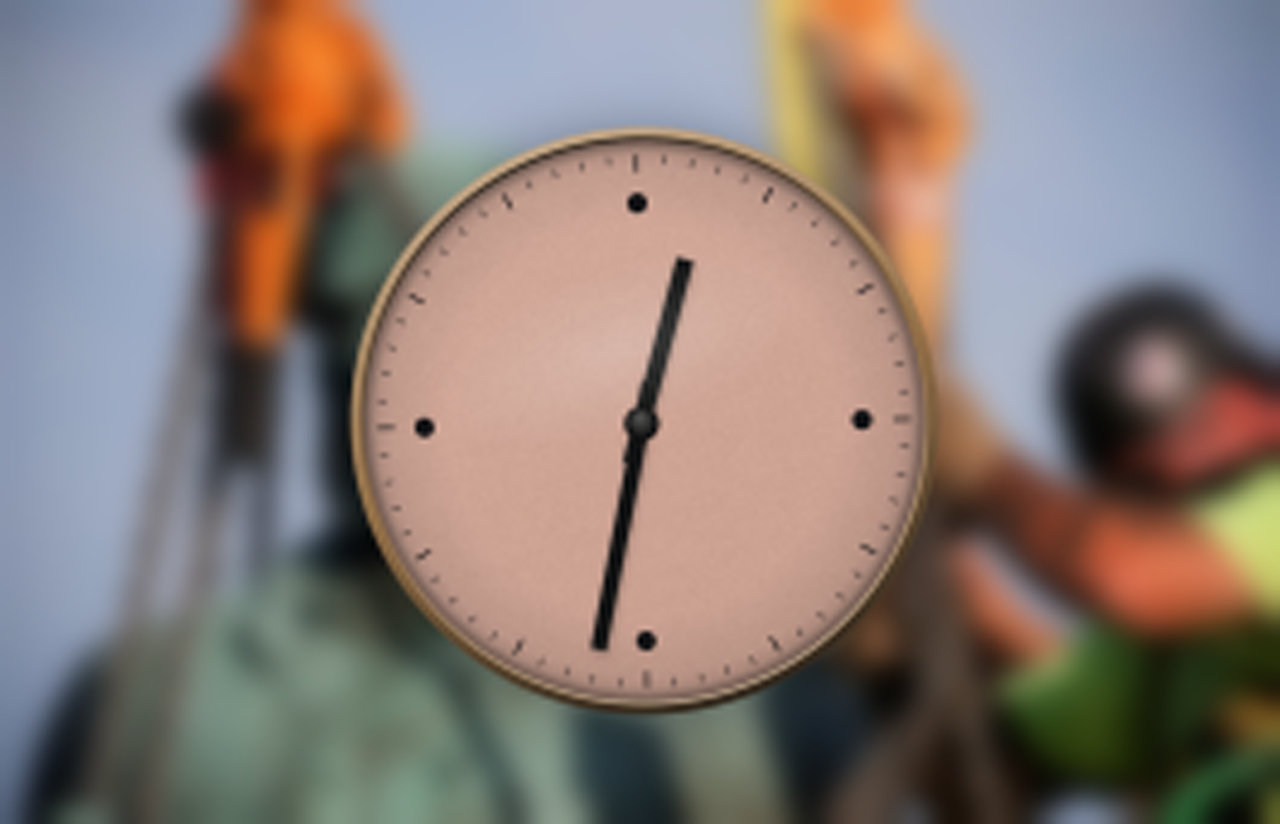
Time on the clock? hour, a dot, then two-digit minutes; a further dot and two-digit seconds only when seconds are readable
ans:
12.32
